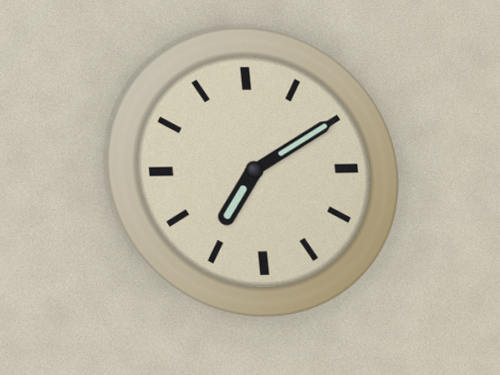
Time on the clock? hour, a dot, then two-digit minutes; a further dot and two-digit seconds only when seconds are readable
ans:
7.10
